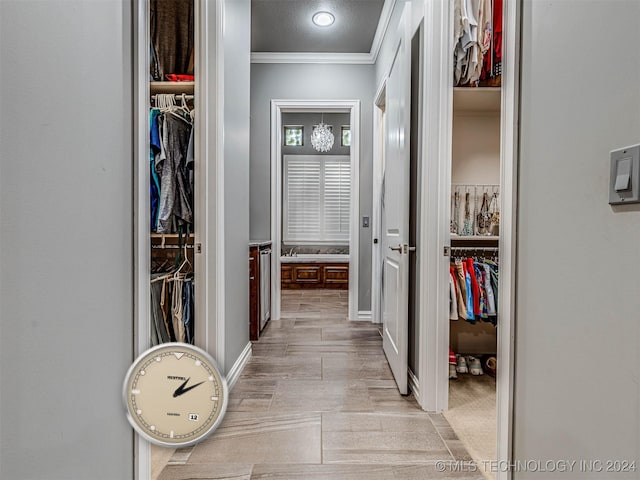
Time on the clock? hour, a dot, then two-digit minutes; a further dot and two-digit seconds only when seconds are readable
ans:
1.10
